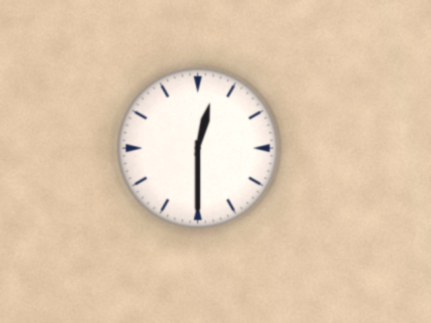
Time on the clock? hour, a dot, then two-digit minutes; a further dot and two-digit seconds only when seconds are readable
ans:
12.30
